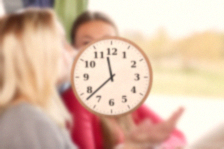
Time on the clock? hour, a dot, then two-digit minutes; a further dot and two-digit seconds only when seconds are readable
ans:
11.38
